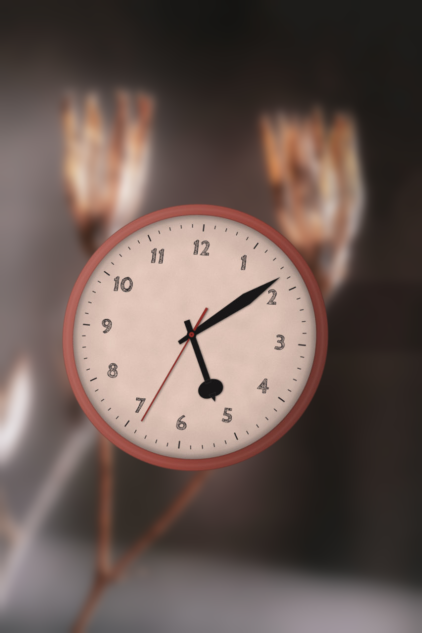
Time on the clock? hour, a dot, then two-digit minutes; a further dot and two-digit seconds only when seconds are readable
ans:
5.08.34
